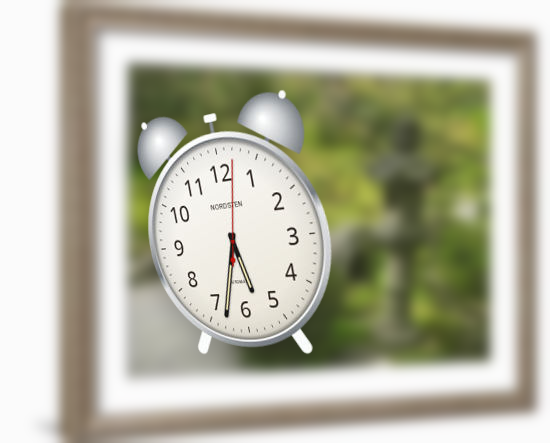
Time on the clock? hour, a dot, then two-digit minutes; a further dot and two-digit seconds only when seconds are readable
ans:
5.33.02
